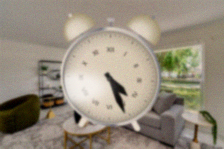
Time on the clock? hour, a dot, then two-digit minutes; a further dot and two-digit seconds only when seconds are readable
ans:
4.26
